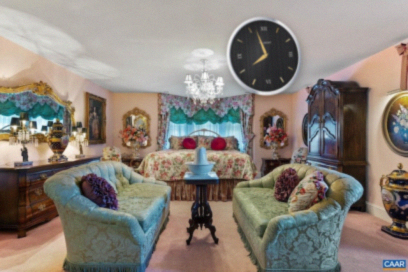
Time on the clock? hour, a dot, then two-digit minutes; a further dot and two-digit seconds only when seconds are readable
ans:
7.57
